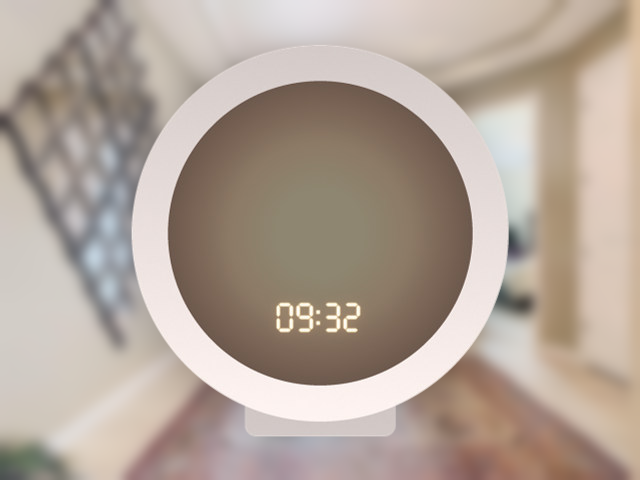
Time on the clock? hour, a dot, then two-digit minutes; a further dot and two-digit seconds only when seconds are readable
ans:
9.32
